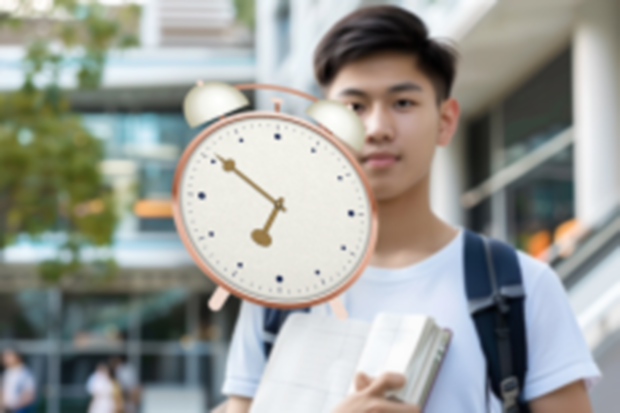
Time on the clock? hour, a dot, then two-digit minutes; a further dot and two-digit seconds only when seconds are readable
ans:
6.51
